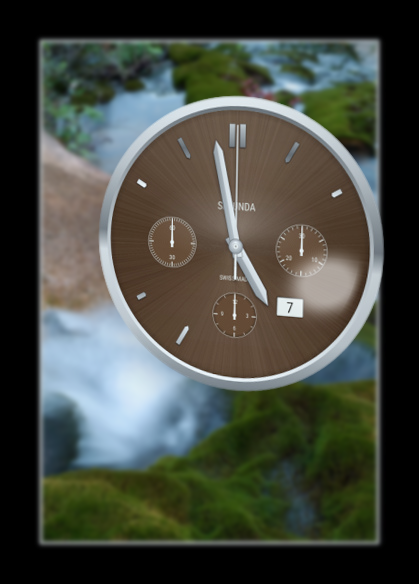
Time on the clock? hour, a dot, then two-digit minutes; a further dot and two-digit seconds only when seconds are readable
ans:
4.58
